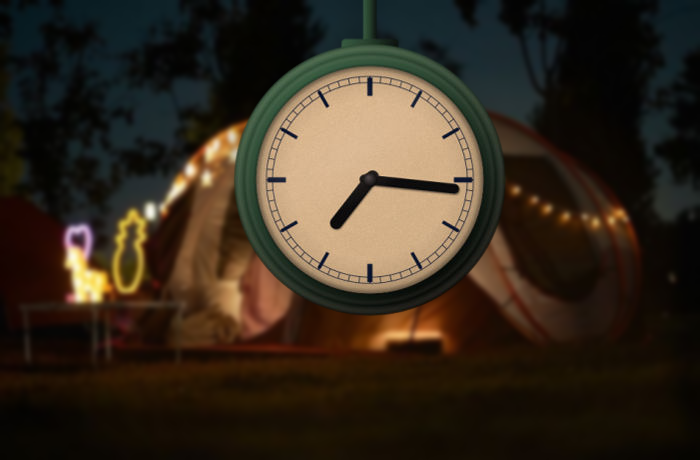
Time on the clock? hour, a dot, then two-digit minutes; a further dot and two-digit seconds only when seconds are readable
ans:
7.16
